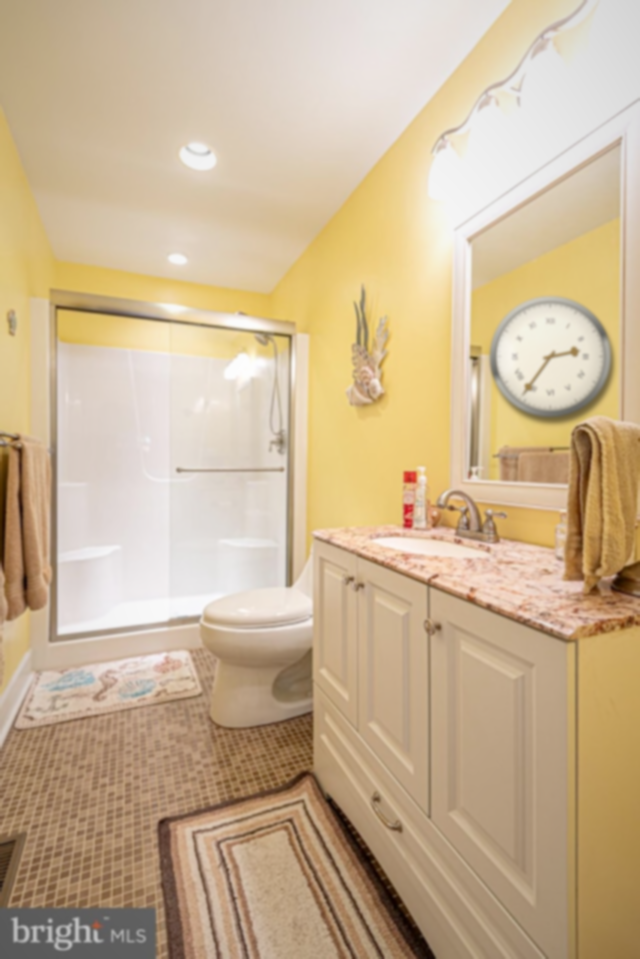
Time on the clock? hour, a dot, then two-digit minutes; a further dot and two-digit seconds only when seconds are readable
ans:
2.36
